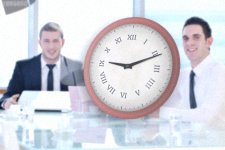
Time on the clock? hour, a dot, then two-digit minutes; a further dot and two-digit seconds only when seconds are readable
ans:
9.11
